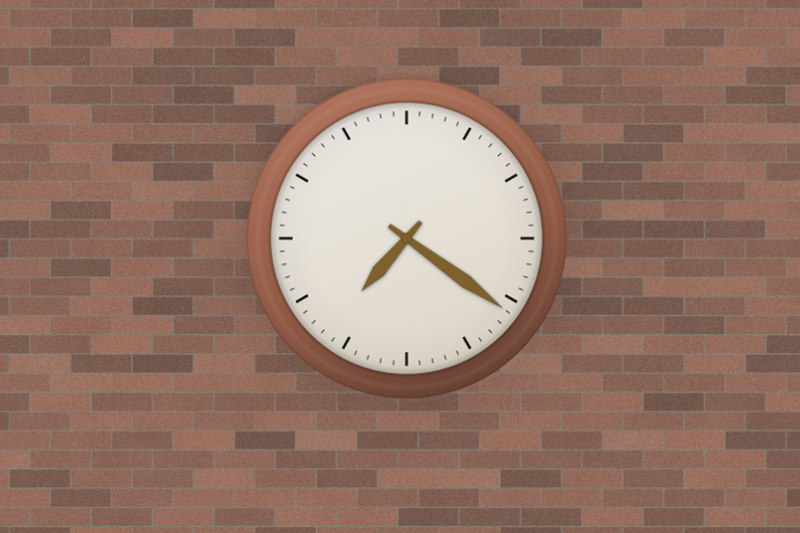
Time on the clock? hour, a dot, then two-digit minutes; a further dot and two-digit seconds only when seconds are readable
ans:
7.21
